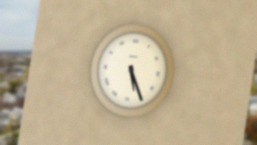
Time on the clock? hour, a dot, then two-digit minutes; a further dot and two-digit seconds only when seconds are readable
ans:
5.25
